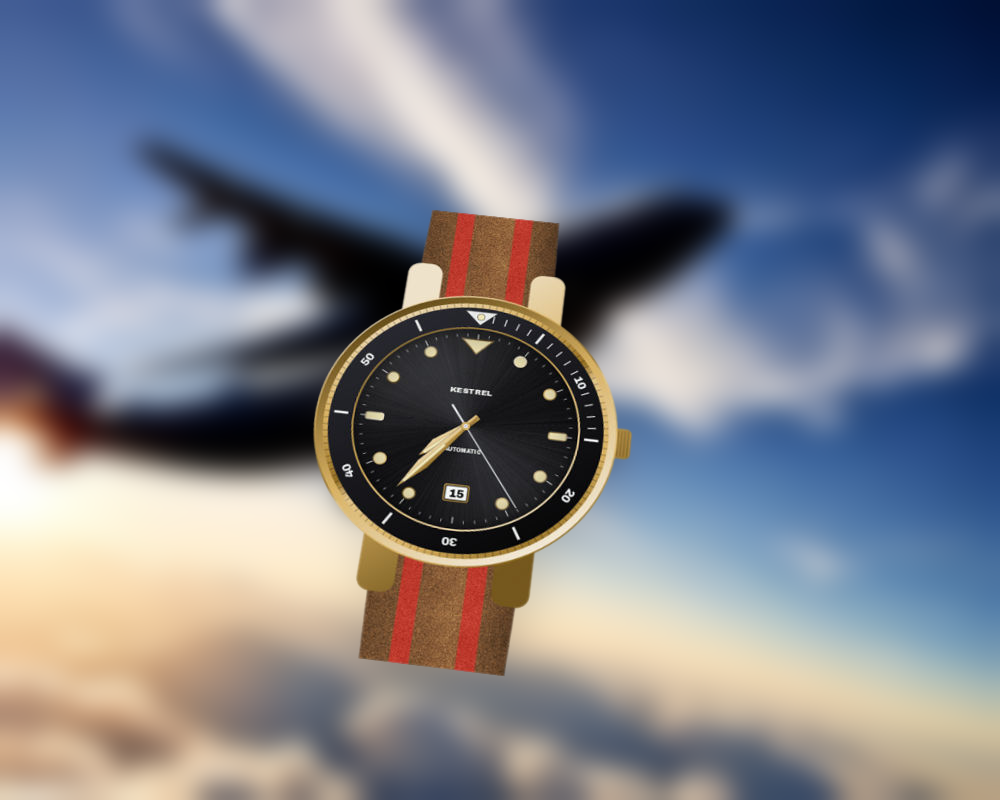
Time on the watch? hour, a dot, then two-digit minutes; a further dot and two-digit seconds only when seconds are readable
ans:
7.36.24
